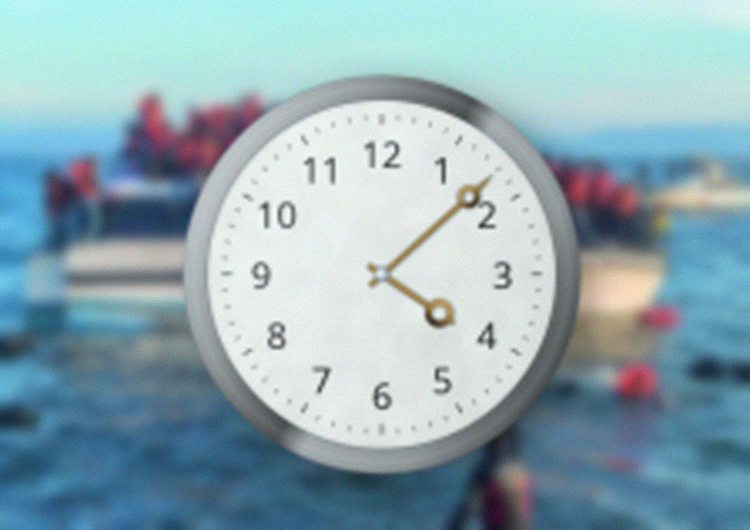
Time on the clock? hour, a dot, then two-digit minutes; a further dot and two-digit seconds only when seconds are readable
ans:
4.08
